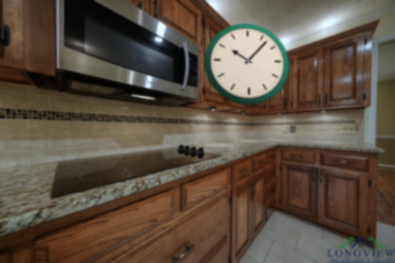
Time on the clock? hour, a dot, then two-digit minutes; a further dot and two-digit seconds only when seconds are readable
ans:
10.07
